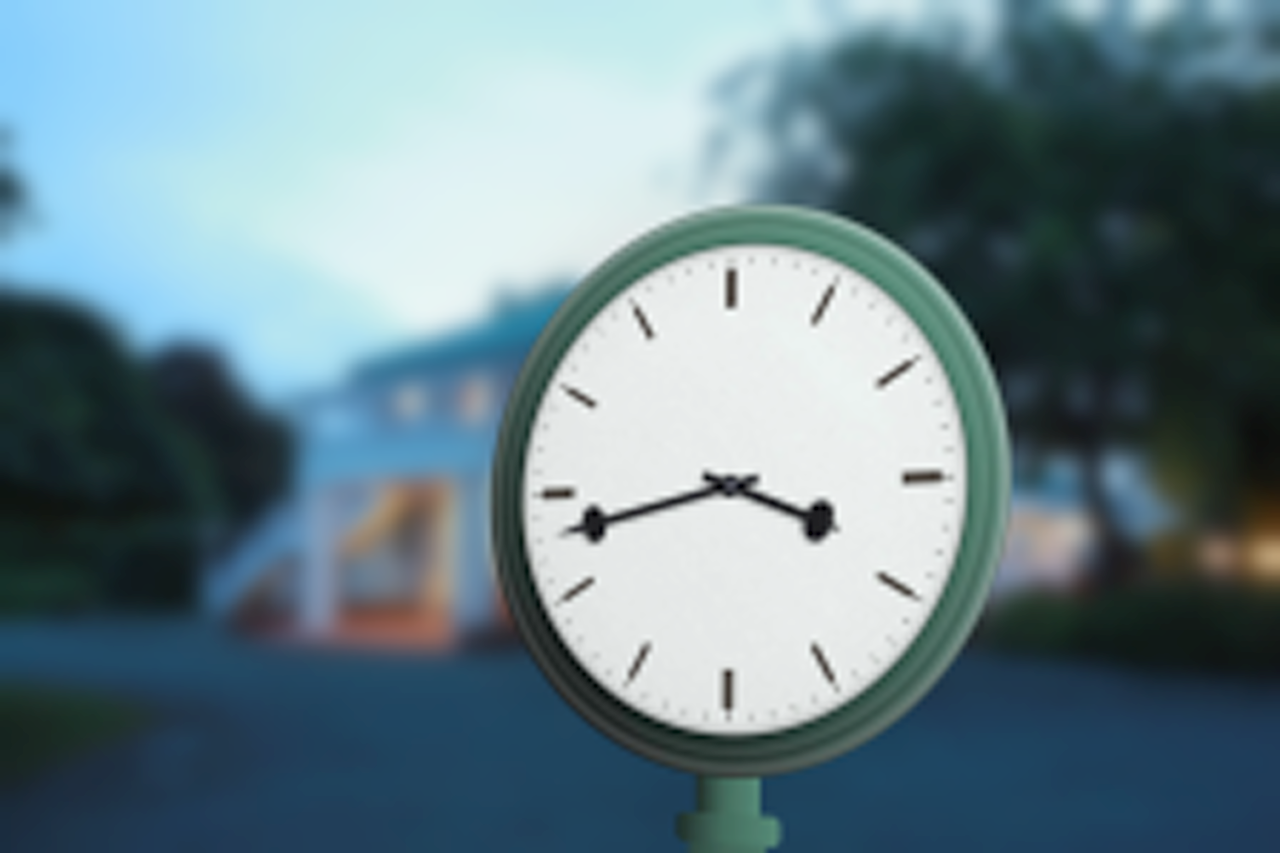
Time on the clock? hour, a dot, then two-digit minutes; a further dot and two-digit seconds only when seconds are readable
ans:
3.43
